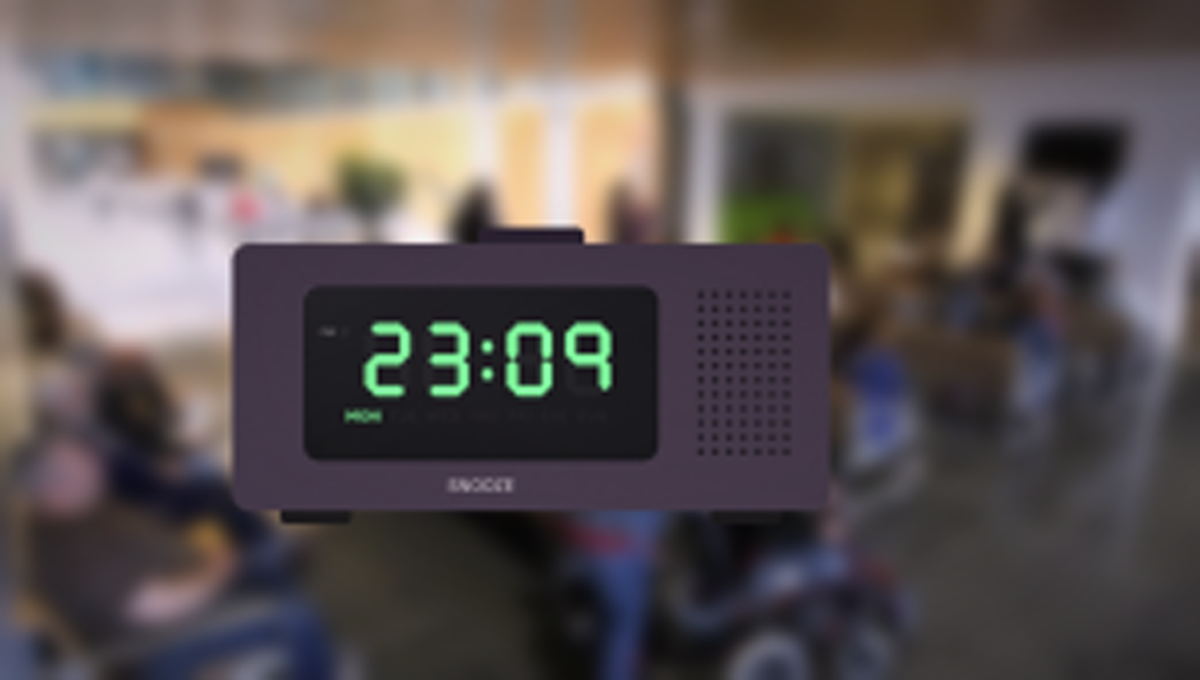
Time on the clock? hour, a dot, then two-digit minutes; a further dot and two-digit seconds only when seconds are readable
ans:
23.09
